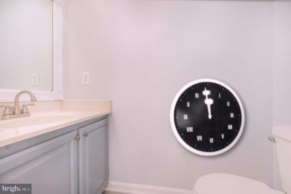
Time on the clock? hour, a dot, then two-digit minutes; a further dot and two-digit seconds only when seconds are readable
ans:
11.59
